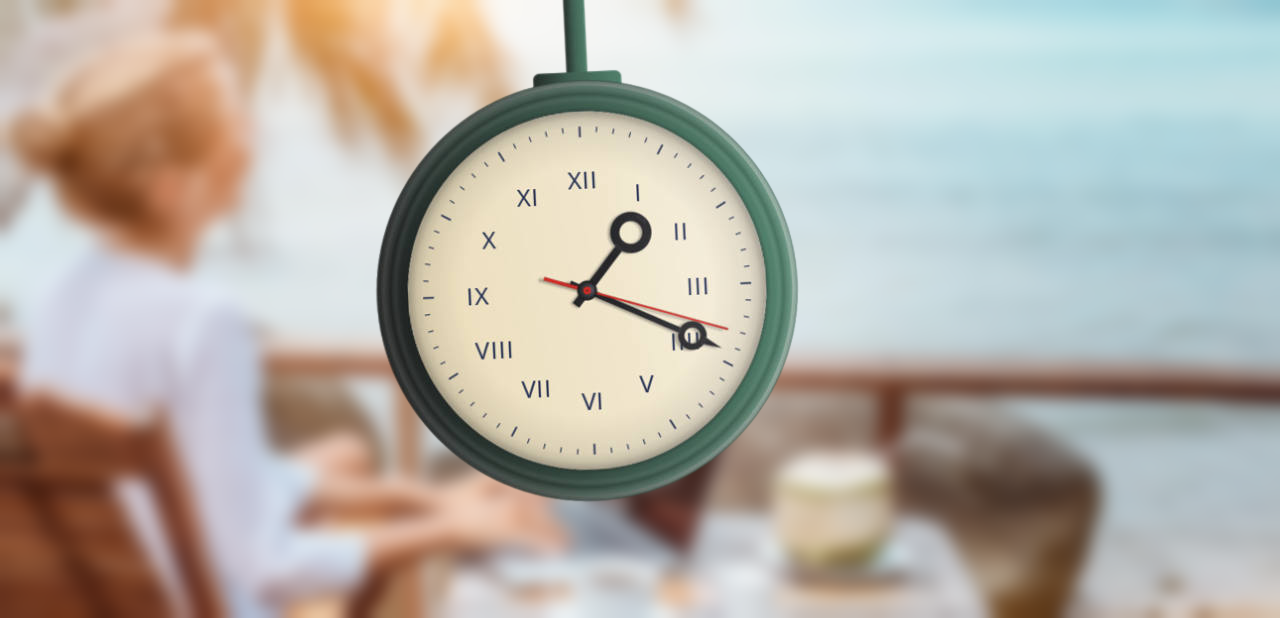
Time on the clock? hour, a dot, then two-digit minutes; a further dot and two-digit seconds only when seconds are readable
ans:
1.19.18
